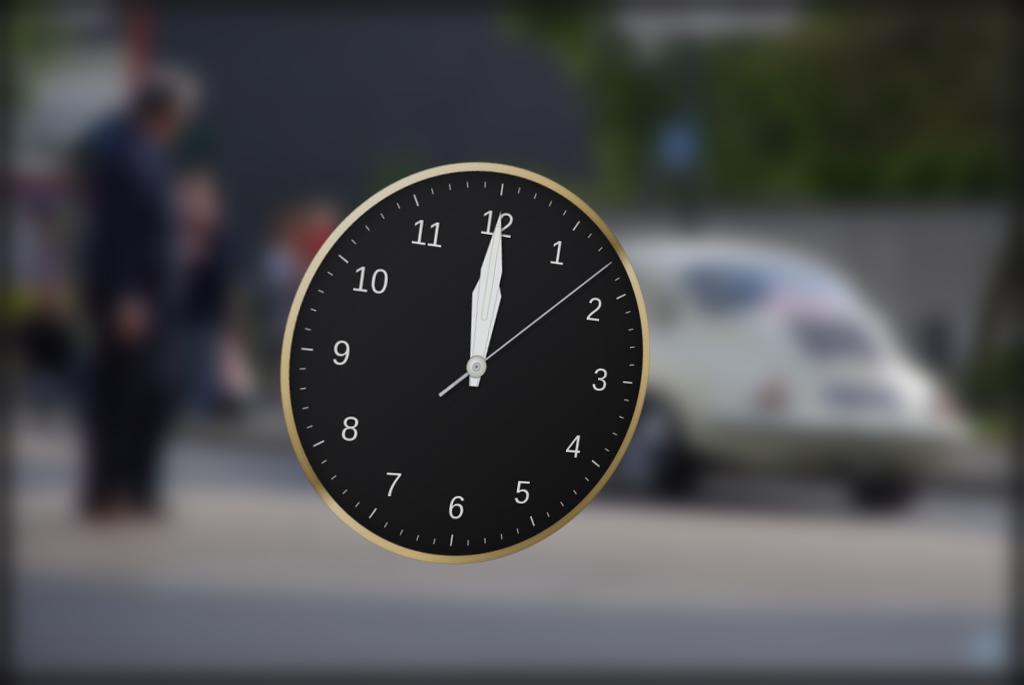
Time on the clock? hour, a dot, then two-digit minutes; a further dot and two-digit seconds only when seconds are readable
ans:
12.00.08
